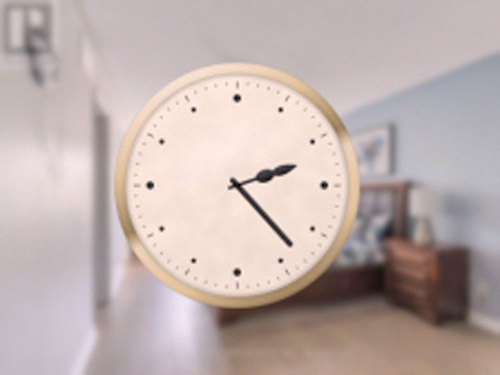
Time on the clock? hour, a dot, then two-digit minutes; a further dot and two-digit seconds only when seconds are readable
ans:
2.23
